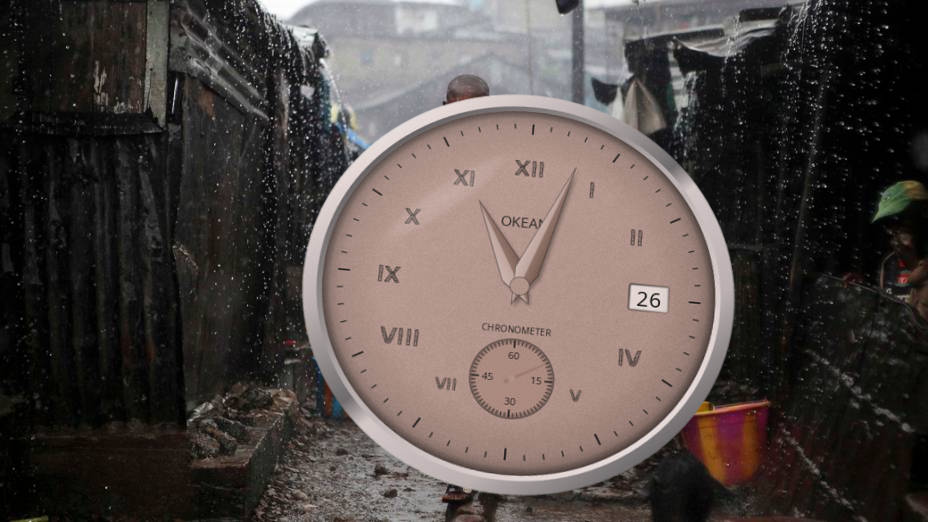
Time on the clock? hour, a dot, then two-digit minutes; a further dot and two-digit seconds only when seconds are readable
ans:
11.03.10
